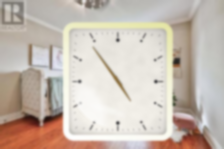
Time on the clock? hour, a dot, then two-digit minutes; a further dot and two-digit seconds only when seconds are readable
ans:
4.54
